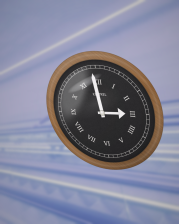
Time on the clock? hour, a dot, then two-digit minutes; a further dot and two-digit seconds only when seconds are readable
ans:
2.59
